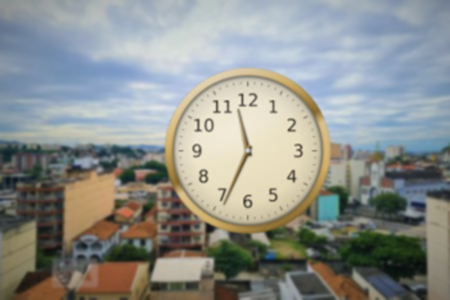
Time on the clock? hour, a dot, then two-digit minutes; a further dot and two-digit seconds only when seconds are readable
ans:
11.34
